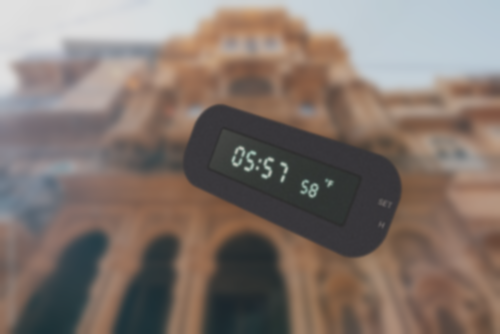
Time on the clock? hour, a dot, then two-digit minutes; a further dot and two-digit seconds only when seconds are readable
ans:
5.57
